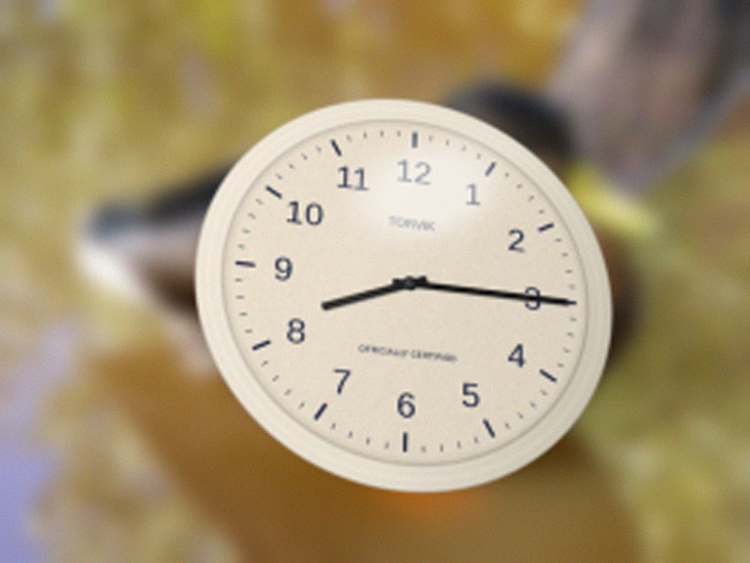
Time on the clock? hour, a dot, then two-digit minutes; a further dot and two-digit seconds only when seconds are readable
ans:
8.15
